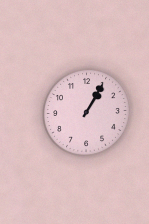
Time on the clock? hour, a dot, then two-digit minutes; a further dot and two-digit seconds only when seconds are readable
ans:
1.05
